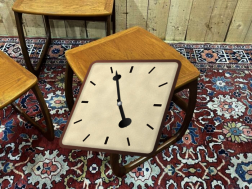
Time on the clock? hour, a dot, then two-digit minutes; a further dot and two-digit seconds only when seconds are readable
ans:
4.56
